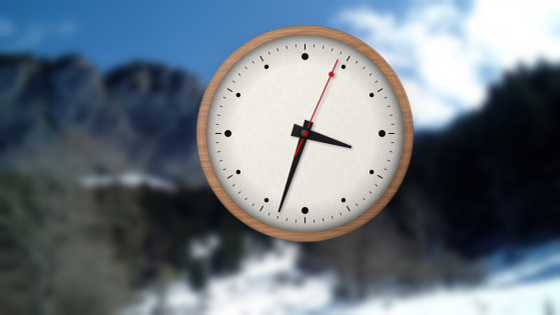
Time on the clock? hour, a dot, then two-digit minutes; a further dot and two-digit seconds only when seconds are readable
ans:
3.33.04
